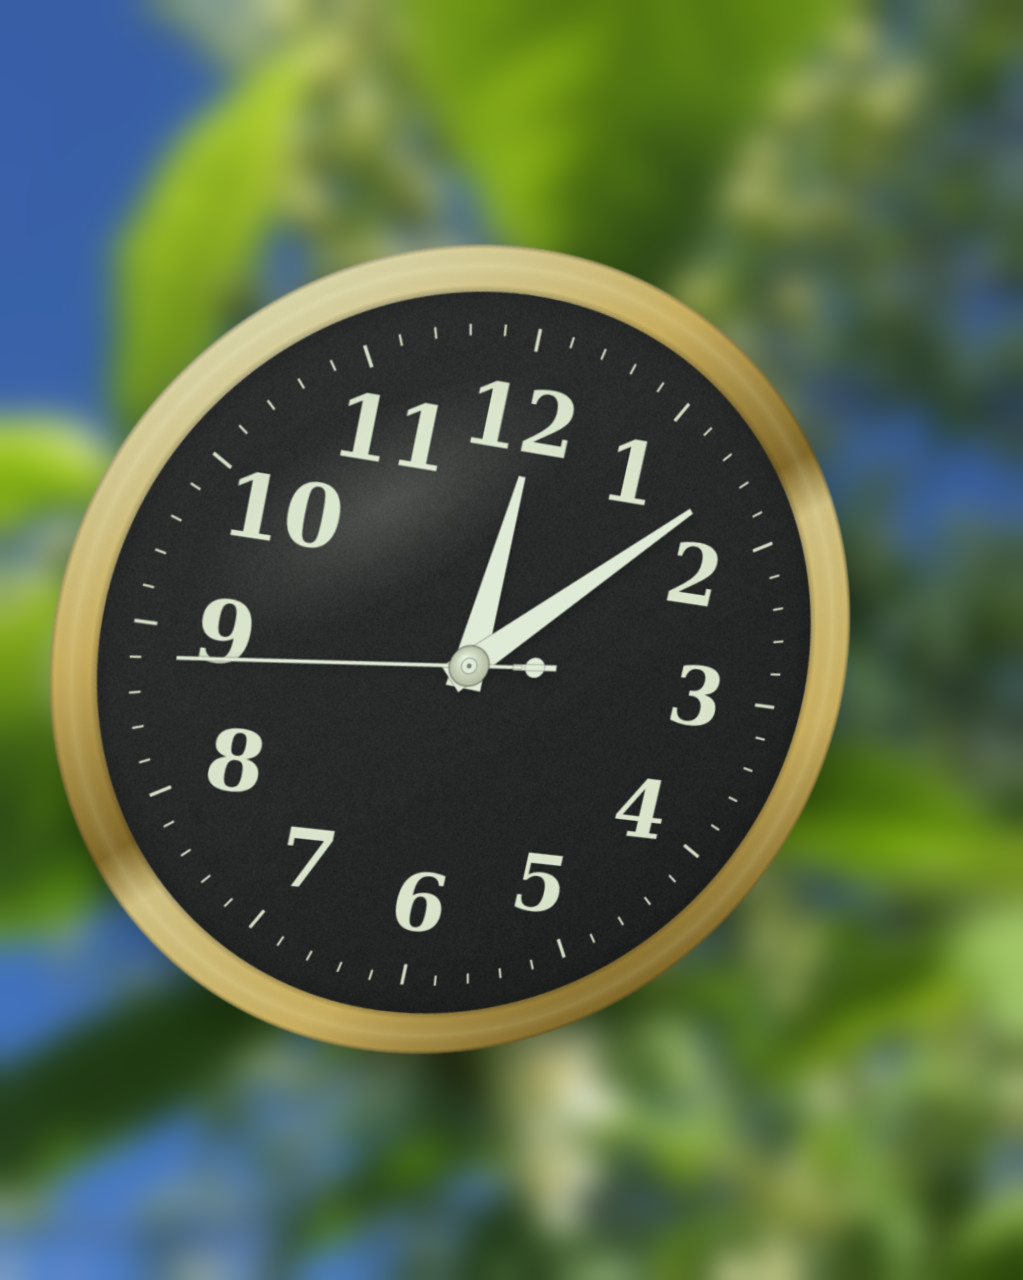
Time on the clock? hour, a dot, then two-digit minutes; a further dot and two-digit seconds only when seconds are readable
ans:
12.07.44
